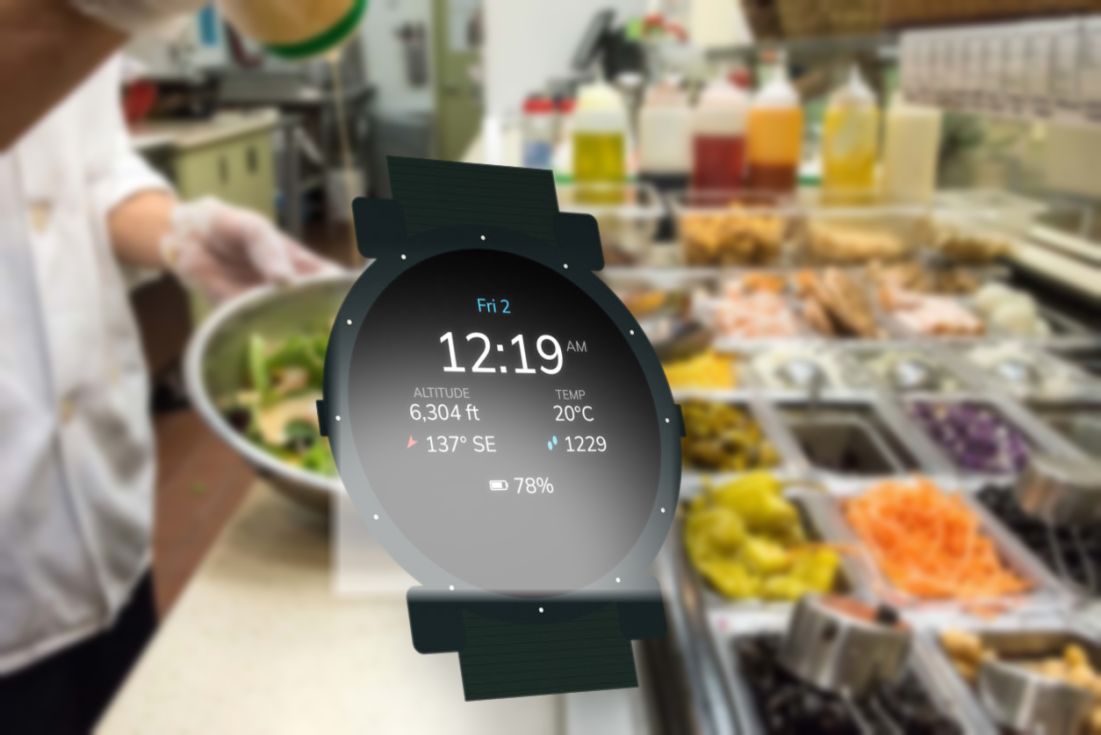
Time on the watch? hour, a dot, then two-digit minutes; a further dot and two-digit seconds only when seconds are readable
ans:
12.19
